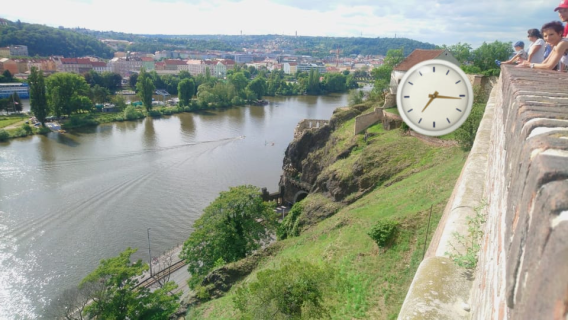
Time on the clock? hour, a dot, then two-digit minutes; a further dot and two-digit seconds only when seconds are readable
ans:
7.16
